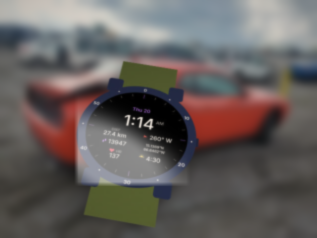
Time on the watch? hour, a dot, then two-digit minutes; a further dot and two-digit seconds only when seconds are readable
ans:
1.14
